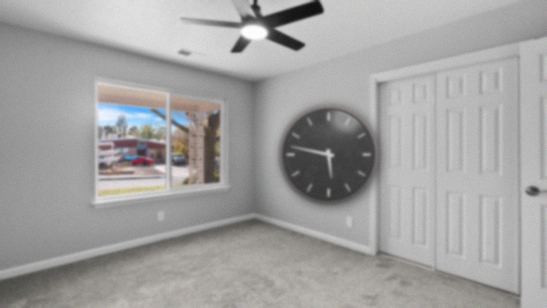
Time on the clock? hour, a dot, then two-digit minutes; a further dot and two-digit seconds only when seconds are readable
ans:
5.47
